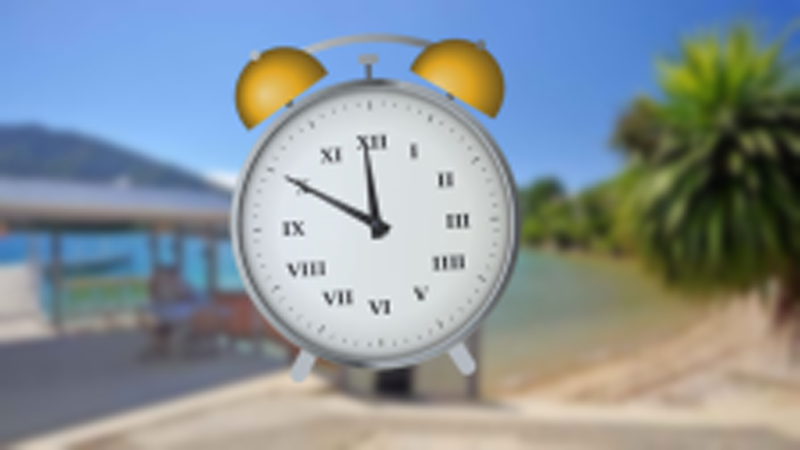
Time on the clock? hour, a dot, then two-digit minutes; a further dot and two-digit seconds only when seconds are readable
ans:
11.50
